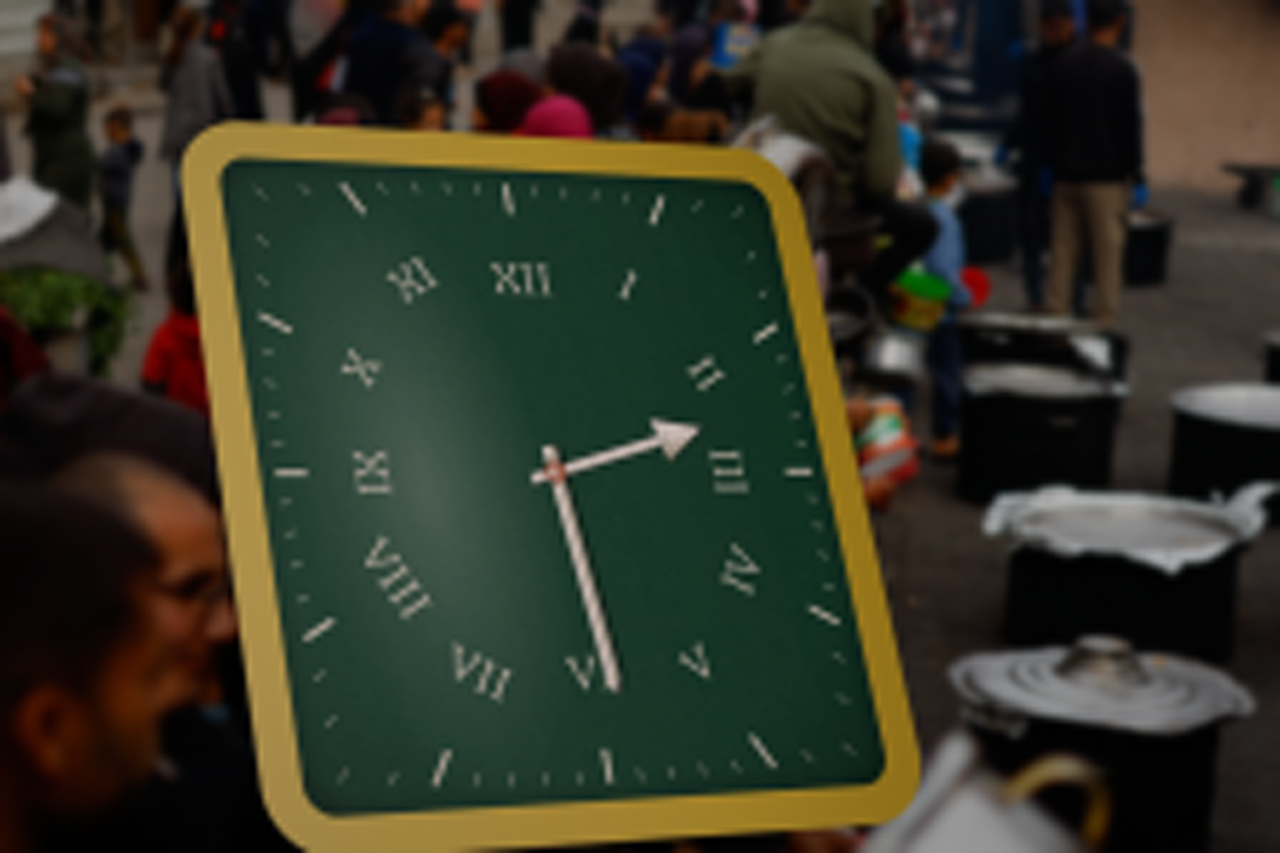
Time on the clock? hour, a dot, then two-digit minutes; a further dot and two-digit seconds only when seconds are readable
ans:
2.29
